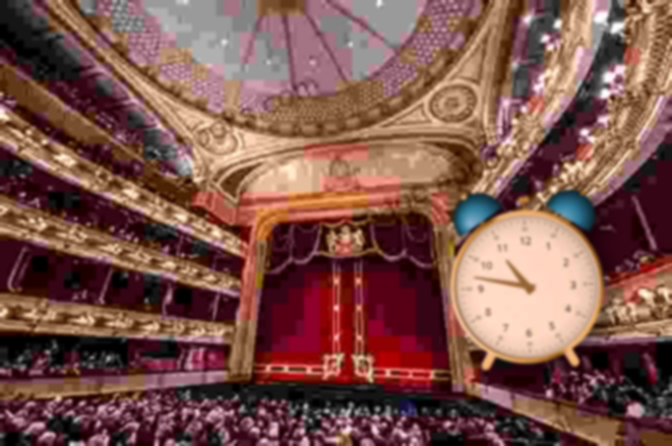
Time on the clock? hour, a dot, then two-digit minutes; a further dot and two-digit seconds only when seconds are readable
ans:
10.47
